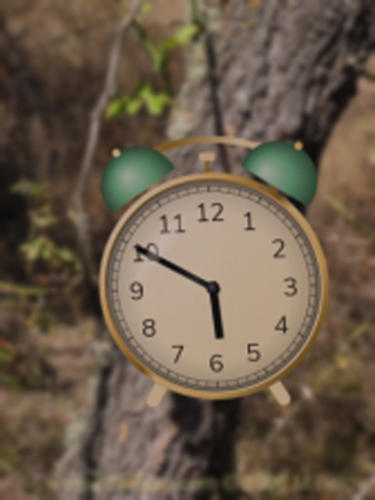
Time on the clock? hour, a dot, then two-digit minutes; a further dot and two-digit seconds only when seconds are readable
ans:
5.50
